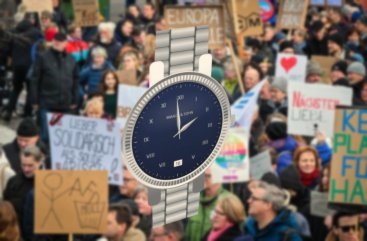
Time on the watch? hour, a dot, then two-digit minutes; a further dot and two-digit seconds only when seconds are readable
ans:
1.59
